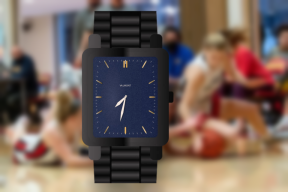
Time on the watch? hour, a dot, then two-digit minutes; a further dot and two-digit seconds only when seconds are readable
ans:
7.32
